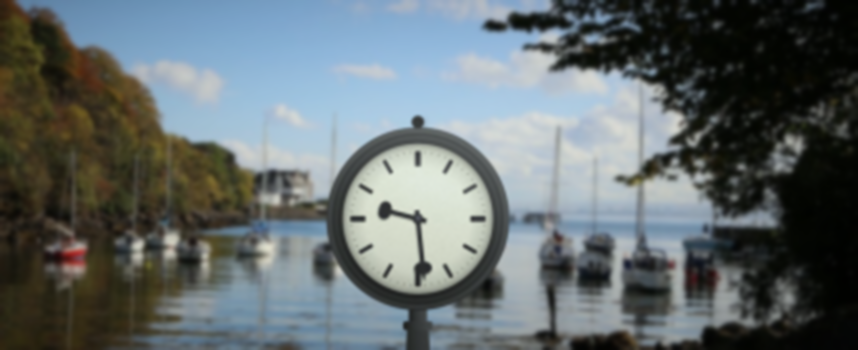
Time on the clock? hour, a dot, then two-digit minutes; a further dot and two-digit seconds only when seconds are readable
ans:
9.29
